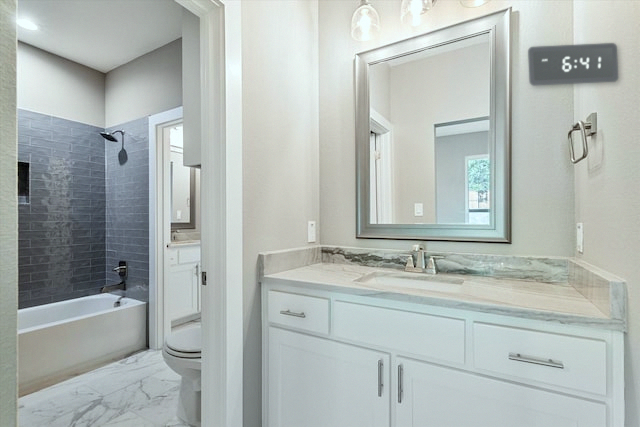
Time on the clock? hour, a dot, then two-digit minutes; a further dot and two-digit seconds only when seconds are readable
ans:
6.41
